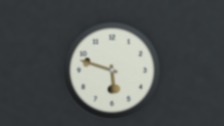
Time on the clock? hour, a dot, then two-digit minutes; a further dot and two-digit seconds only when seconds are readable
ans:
5.48
